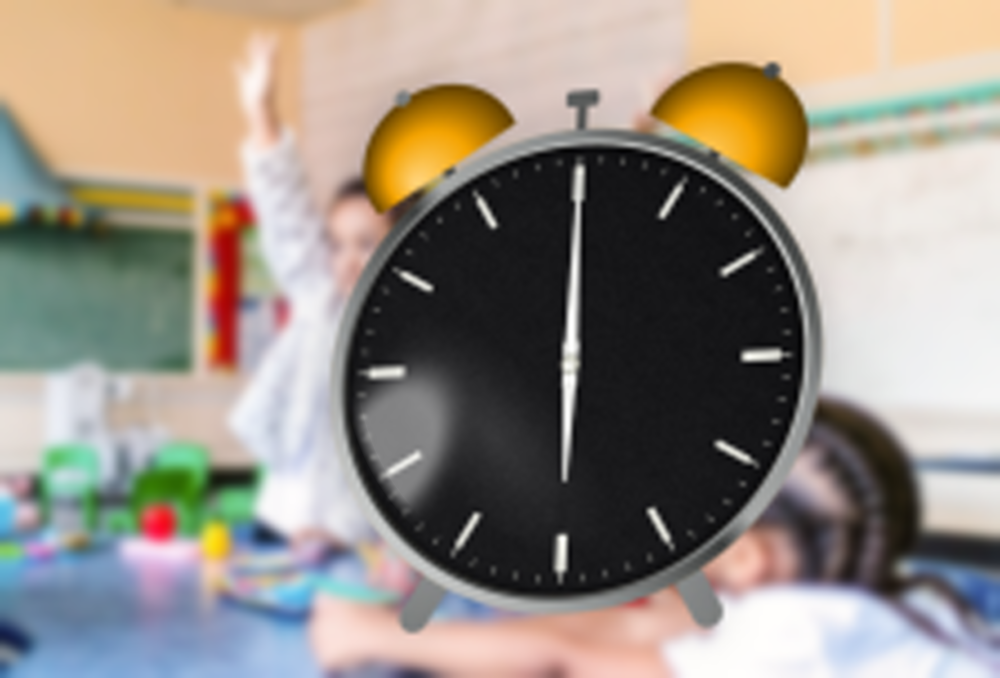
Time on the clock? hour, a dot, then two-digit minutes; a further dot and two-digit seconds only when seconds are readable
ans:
6.00
